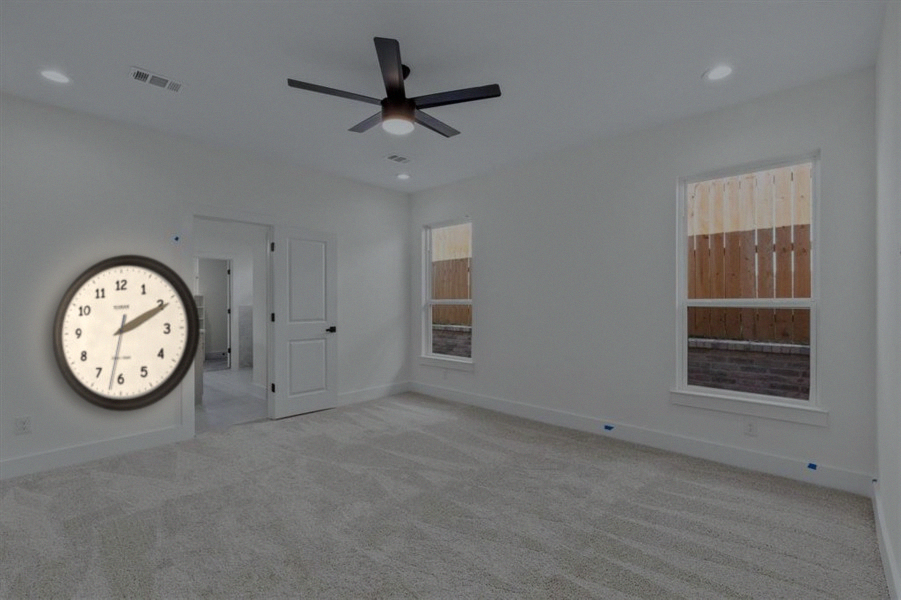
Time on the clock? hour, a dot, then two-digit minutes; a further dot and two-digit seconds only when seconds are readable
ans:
2.10.32
